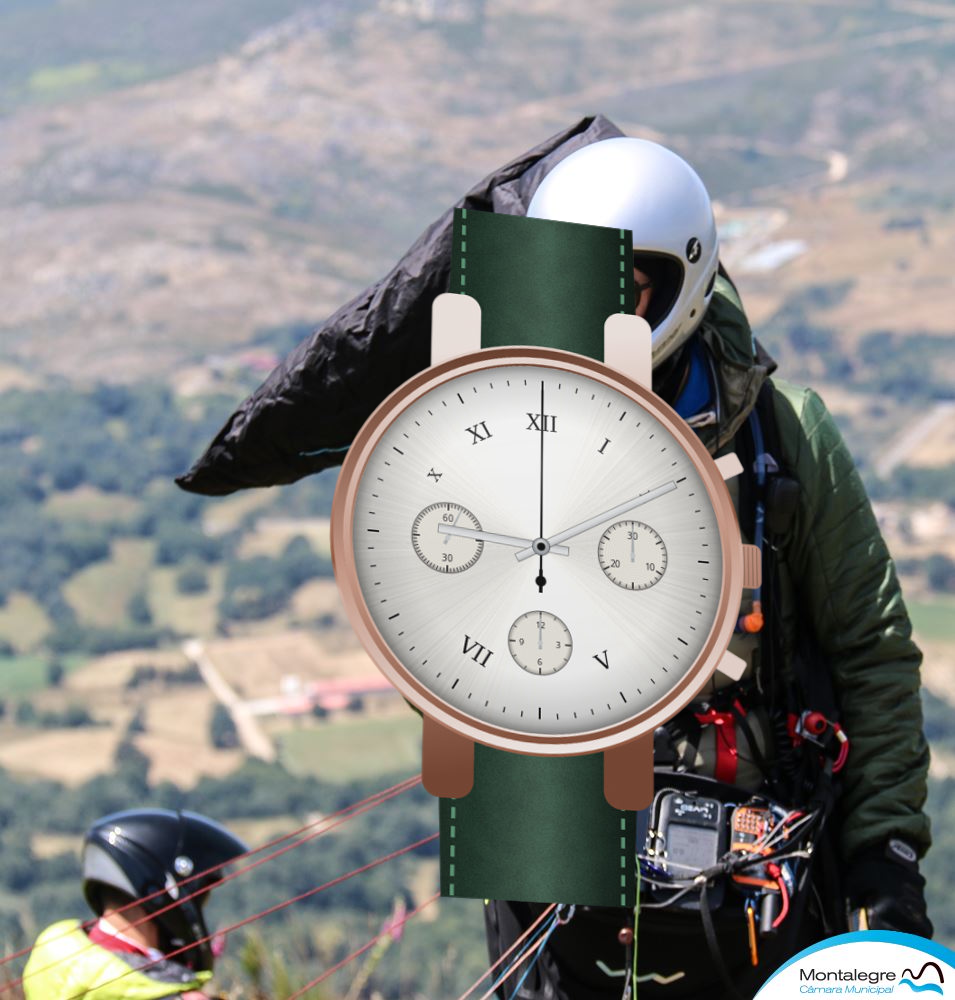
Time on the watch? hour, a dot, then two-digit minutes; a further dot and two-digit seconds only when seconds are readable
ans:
9.10.04
